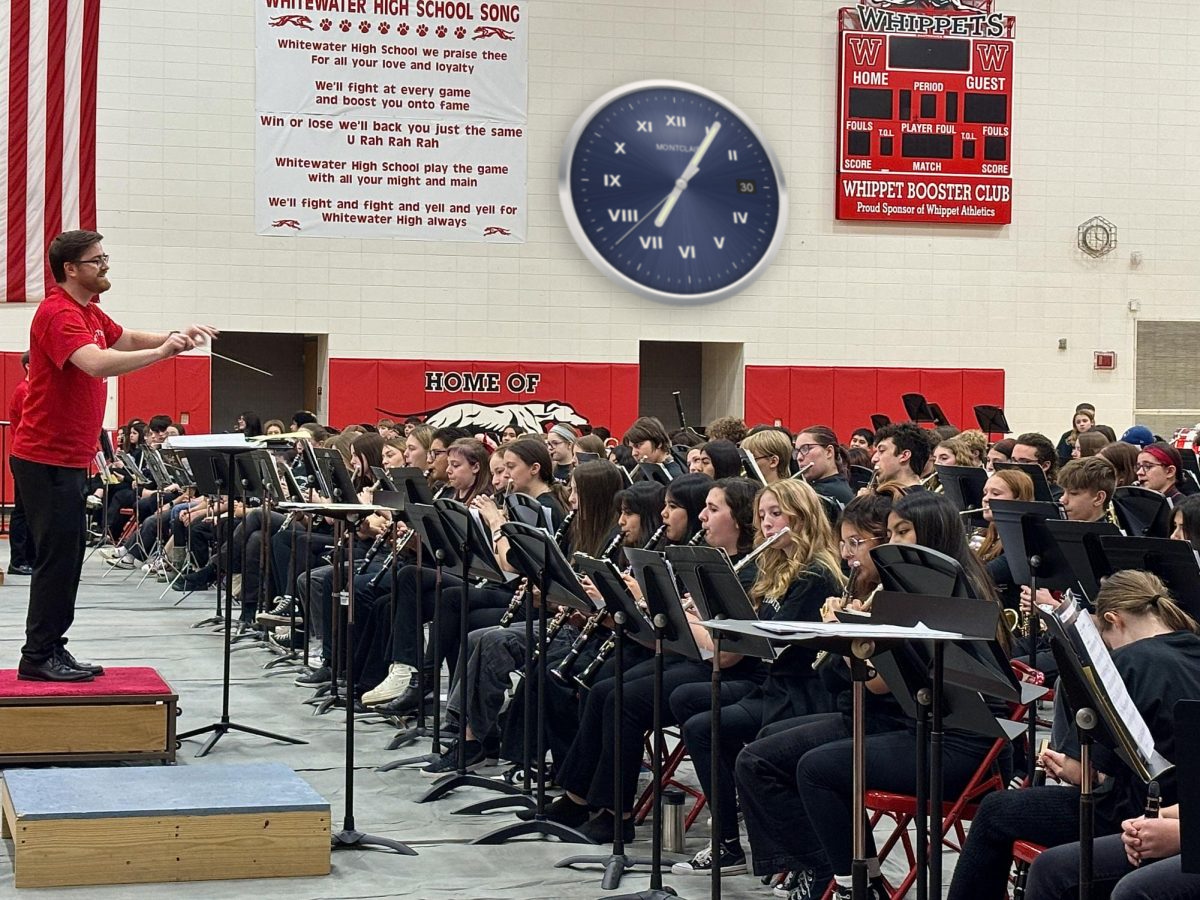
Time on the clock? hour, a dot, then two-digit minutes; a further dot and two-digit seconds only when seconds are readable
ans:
7.05.38
